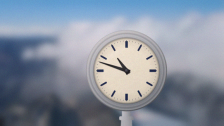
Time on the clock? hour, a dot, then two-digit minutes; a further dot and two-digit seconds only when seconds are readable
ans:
10.48
